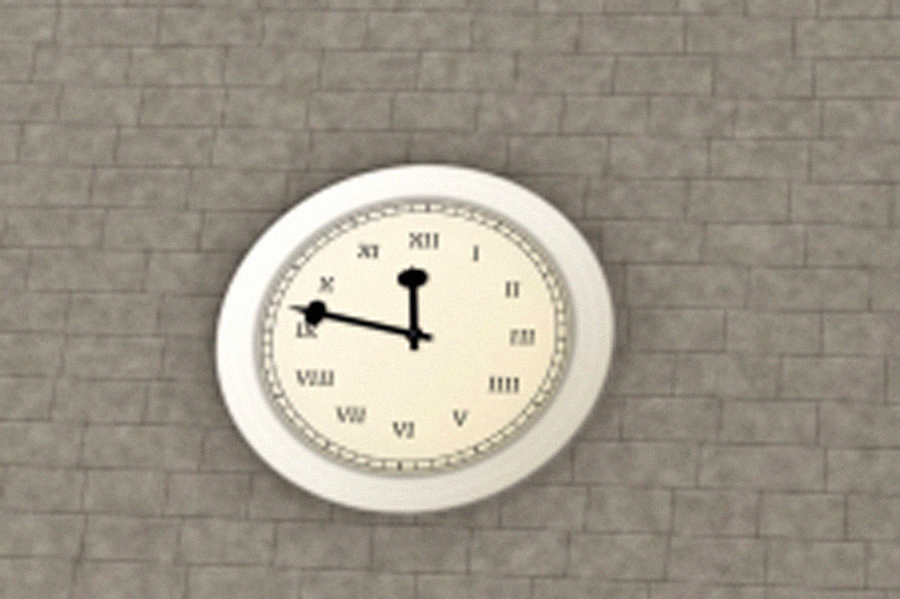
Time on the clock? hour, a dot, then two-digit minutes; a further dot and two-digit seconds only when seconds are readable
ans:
11.47
